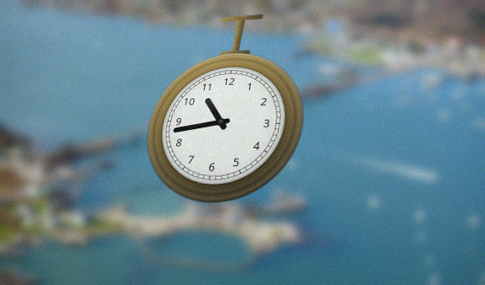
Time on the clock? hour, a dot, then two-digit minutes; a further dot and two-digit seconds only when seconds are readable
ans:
10.43
